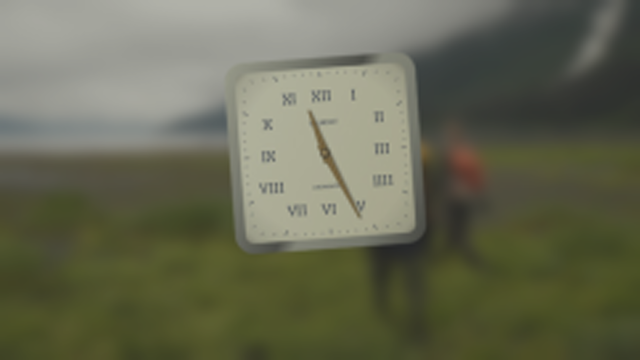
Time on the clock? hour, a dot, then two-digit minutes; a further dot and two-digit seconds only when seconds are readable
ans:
11.26
